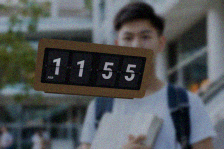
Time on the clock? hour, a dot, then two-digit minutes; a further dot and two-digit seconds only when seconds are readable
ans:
11.55
